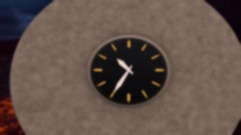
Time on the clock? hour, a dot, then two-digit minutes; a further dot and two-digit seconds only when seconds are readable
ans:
10.35
